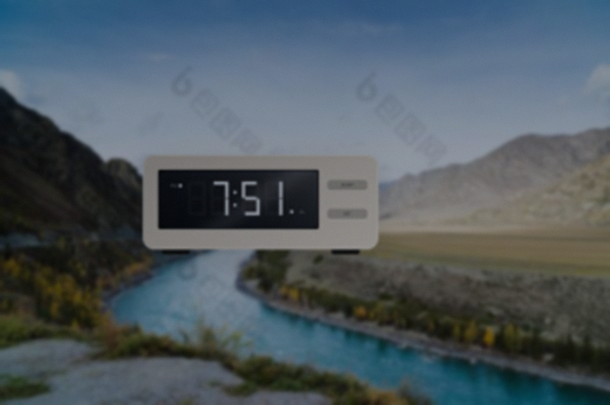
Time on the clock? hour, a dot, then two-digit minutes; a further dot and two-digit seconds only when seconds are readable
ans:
7.51
